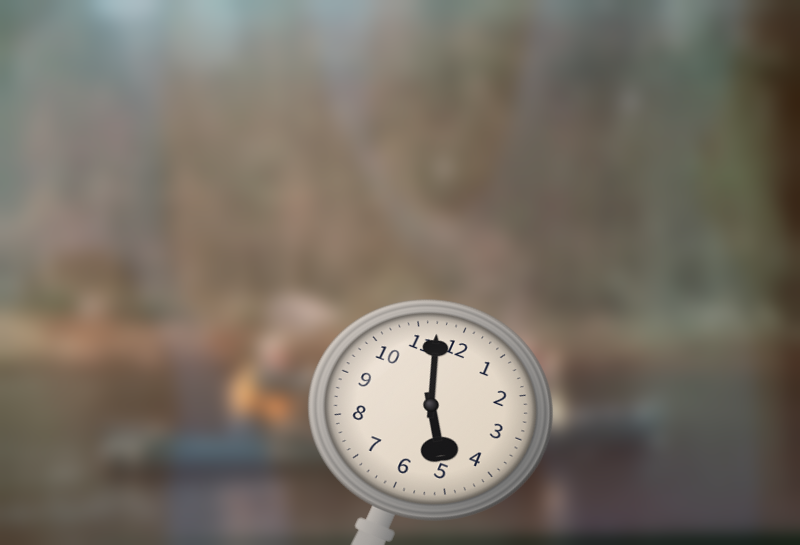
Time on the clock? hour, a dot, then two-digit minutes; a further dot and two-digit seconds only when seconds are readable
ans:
4.57
